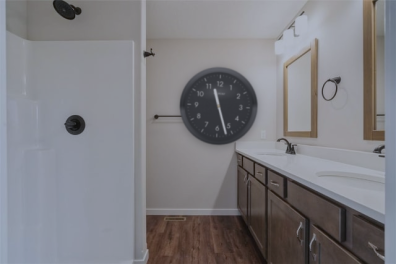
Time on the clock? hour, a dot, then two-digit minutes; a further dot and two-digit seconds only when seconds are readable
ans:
11.27
